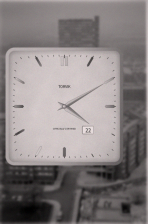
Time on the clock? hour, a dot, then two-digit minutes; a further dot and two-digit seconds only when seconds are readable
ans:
4.10
